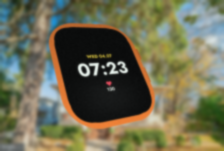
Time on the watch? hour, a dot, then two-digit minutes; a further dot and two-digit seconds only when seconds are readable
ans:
7.23
